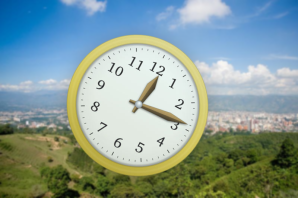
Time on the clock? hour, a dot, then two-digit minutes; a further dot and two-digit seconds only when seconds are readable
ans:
12.14
